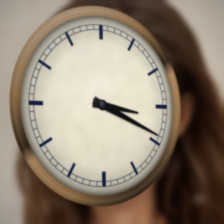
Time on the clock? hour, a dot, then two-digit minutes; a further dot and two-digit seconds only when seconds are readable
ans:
3.19
